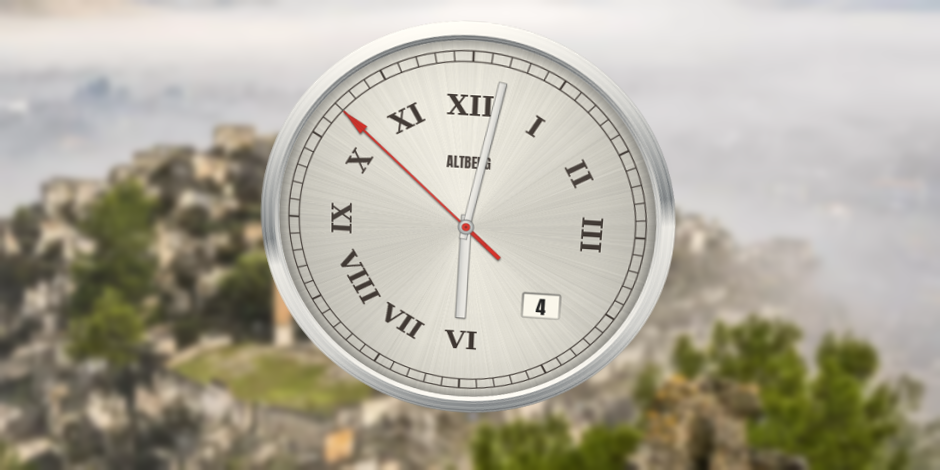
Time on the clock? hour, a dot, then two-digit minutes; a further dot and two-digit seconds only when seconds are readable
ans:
6.01.52
